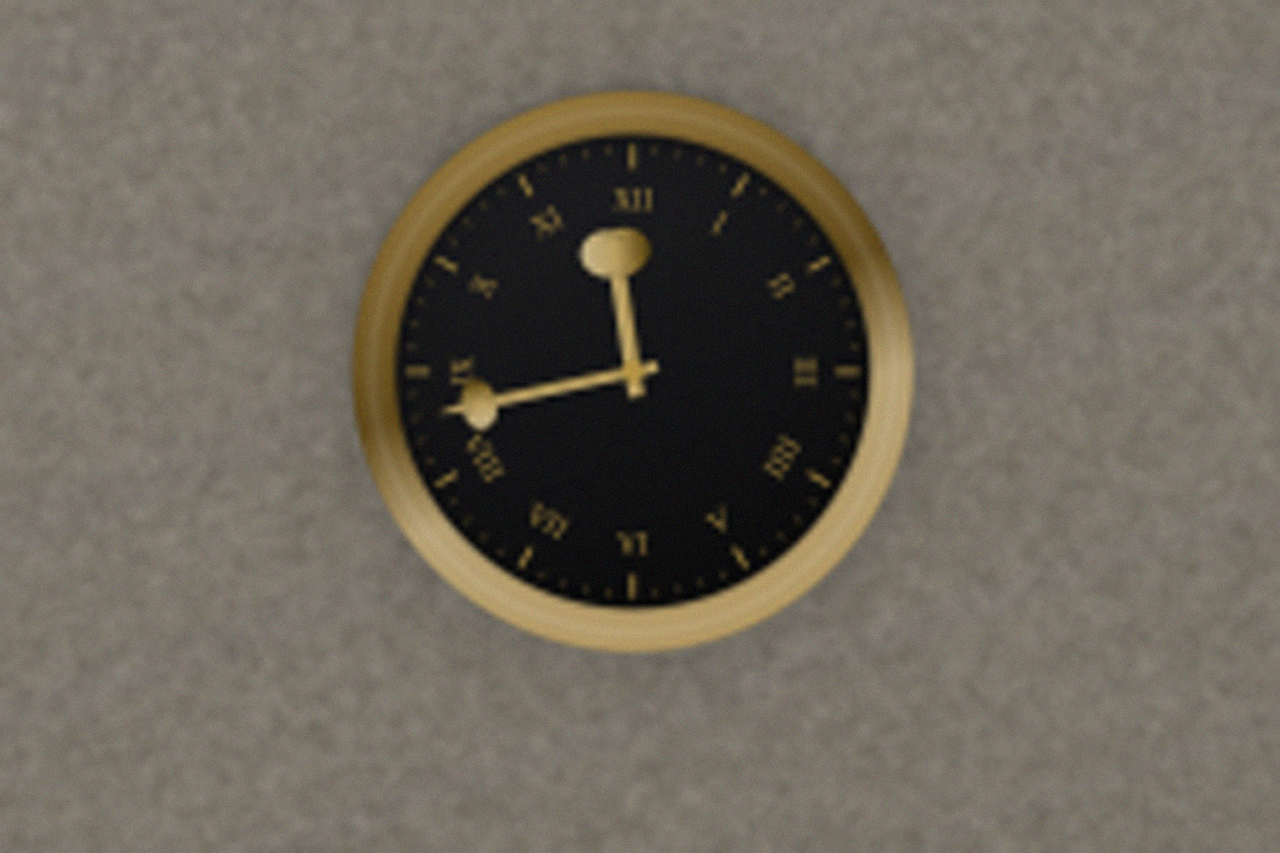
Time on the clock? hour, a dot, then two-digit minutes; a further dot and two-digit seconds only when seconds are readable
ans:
11.43
